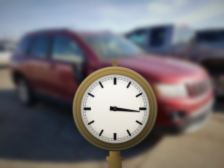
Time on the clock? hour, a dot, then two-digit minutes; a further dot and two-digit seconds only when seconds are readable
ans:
3.16
